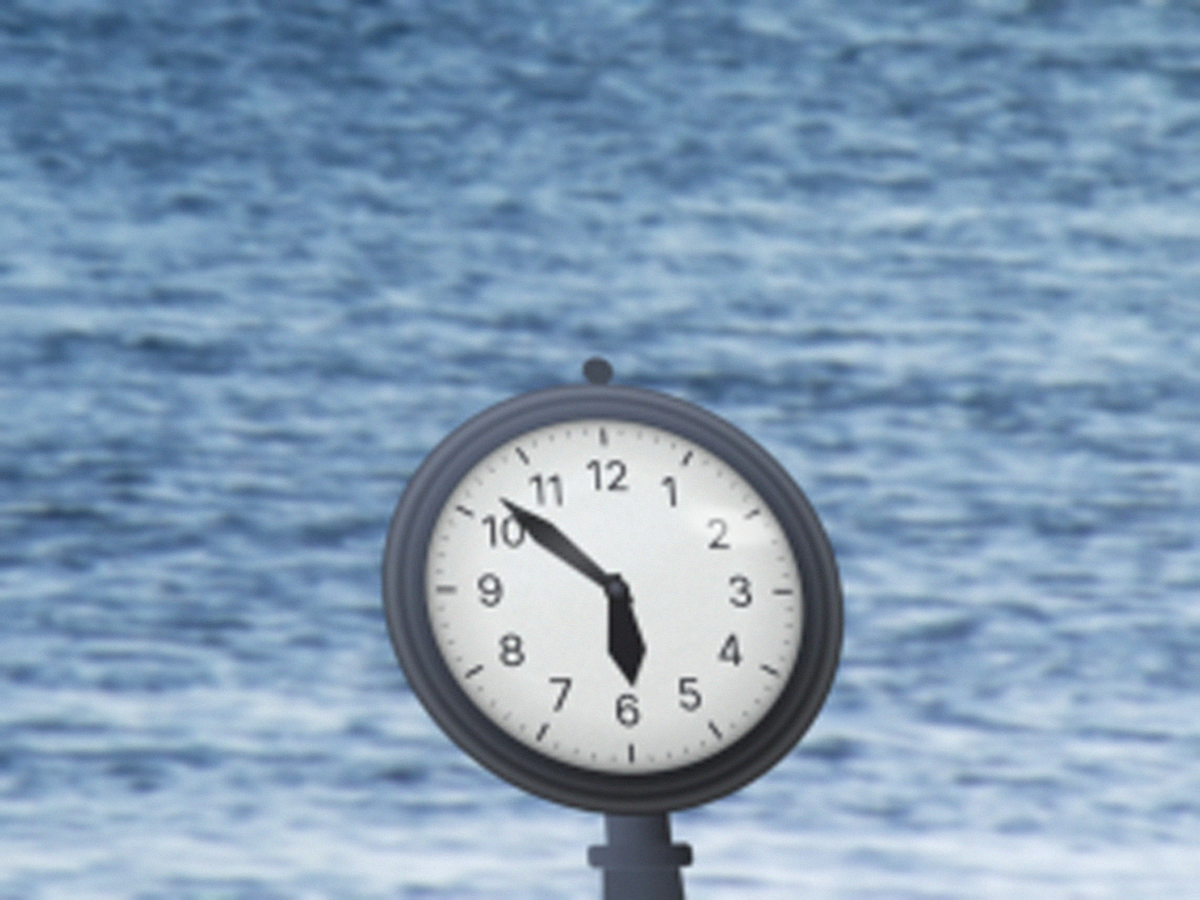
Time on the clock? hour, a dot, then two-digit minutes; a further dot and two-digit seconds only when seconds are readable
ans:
5.52
